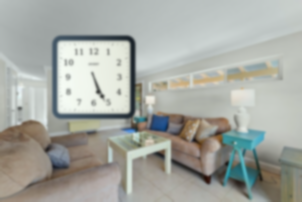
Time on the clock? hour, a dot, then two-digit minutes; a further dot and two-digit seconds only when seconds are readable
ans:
5.26
